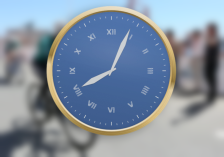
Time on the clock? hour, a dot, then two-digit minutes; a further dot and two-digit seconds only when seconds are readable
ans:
8.04
